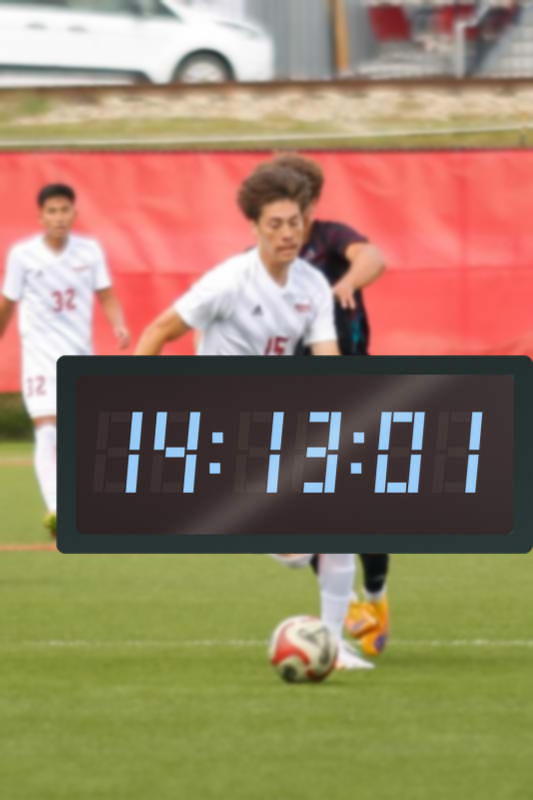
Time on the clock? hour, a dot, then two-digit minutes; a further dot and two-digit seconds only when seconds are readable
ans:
14.13.01
